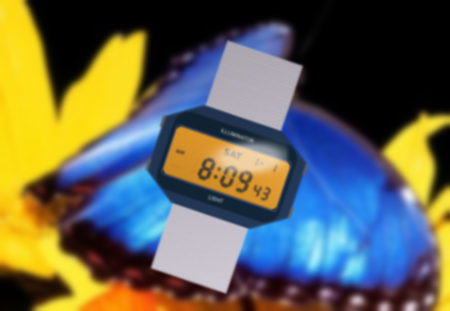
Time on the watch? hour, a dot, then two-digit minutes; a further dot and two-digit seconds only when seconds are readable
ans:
8.09.43
